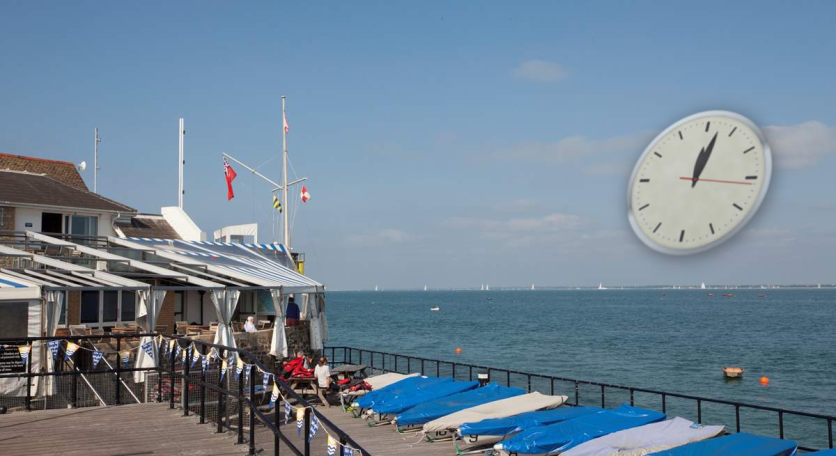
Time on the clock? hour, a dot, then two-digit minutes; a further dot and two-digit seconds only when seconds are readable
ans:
12.02.16
